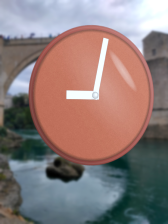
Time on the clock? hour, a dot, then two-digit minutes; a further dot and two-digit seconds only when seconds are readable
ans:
9.02
